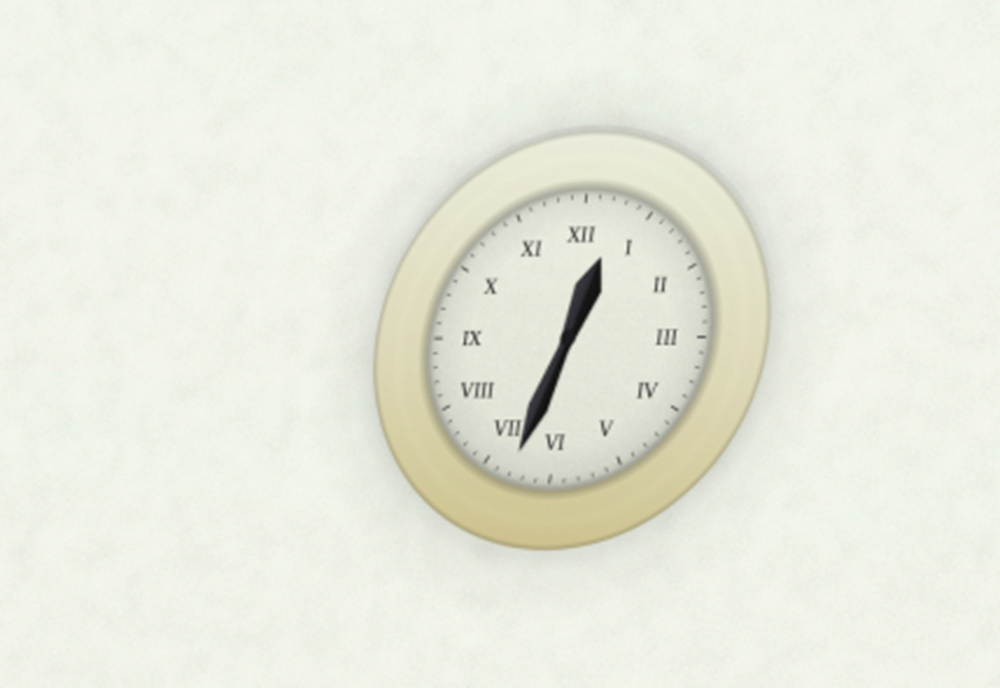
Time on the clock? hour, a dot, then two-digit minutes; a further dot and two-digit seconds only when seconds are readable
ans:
12.33
